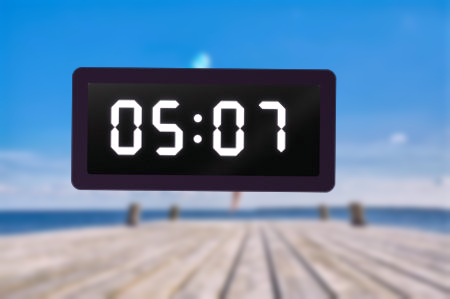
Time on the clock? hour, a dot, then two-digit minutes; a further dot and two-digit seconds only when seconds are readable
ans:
5.07
